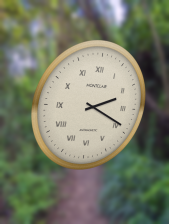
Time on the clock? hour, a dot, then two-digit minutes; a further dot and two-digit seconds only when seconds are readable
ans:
2.19
